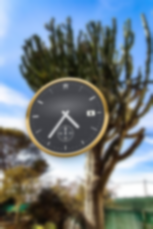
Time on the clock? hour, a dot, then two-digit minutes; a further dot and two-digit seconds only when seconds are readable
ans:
4.36
